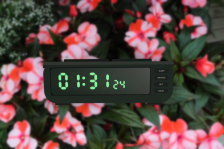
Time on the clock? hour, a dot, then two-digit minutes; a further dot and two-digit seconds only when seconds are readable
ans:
1.31.24
